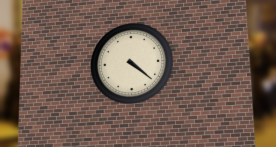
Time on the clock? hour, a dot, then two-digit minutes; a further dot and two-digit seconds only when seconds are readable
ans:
4.22
